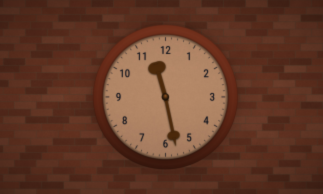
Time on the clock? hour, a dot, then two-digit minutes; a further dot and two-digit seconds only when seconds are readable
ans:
11.28
